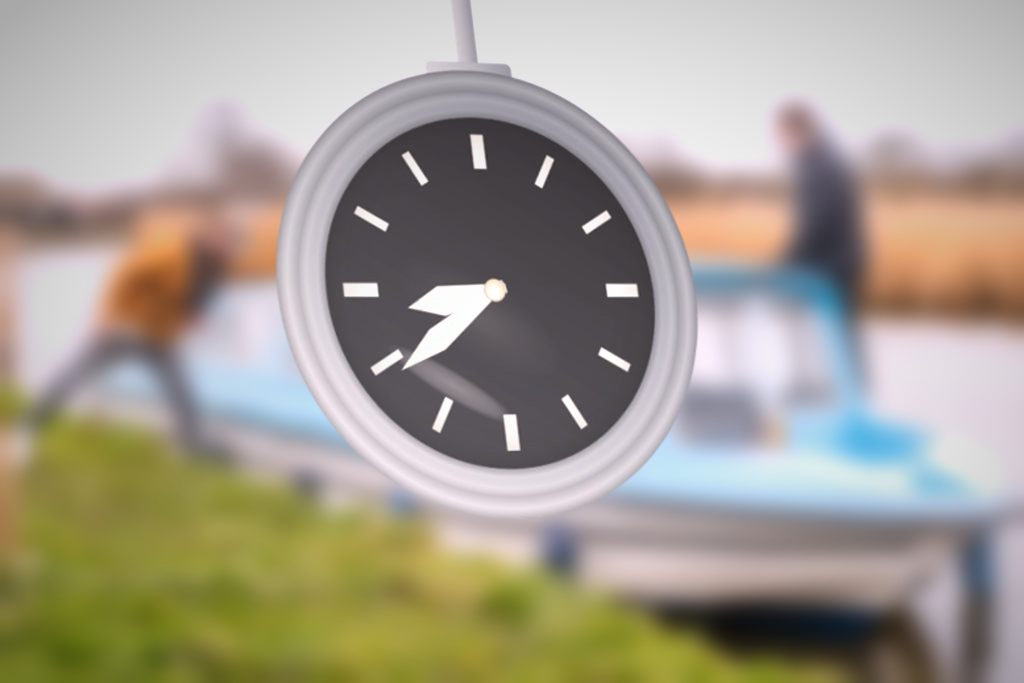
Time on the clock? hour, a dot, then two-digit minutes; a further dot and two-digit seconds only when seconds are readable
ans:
8.39
